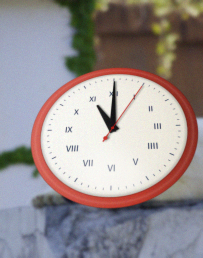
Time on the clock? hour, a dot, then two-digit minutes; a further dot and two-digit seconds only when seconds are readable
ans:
11.00.05
